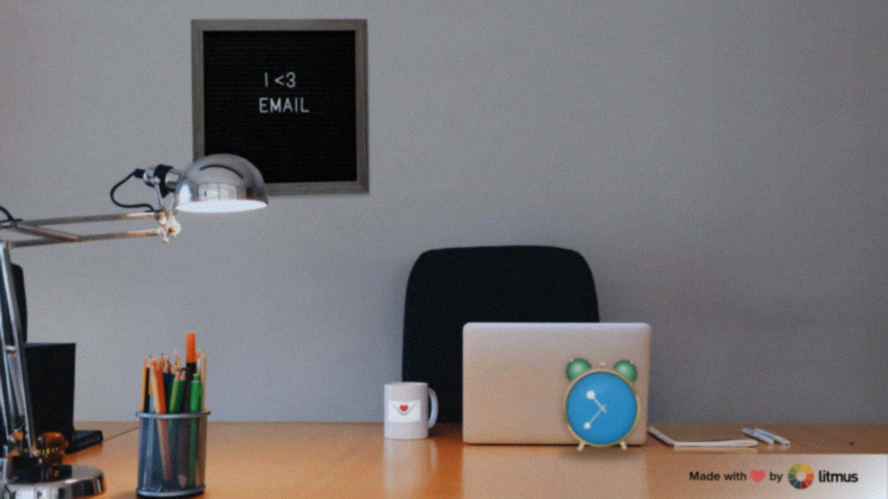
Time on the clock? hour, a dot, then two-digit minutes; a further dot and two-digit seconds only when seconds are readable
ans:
10.37
